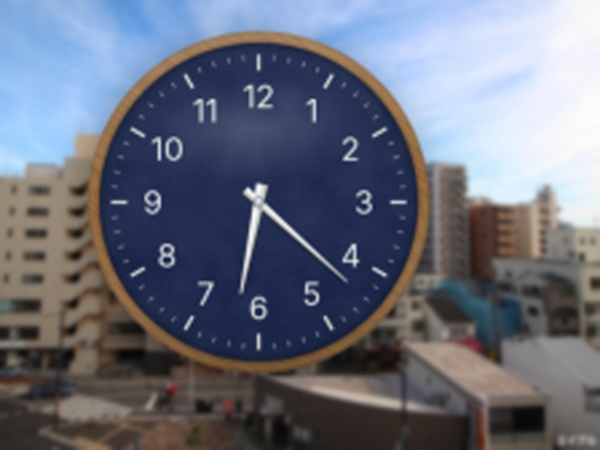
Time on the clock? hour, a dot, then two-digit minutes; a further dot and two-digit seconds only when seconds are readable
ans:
6.22
